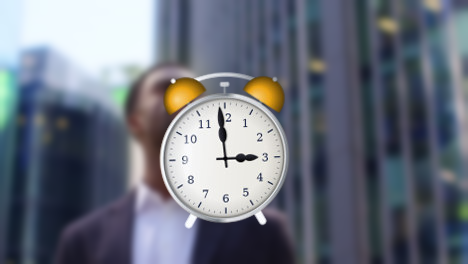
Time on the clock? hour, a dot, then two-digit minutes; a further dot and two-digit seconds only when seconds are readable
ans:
2.59
